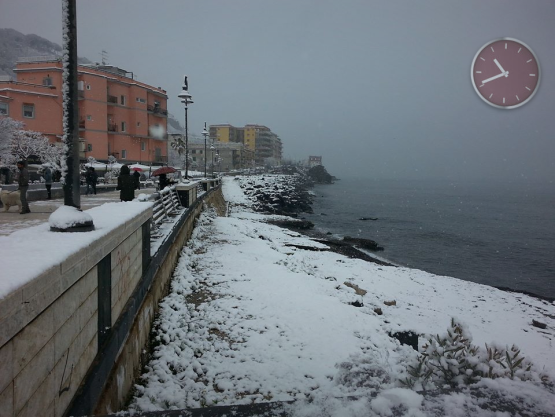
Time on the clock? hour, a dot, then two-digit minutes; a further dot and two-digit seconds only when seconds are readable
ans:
10.41
